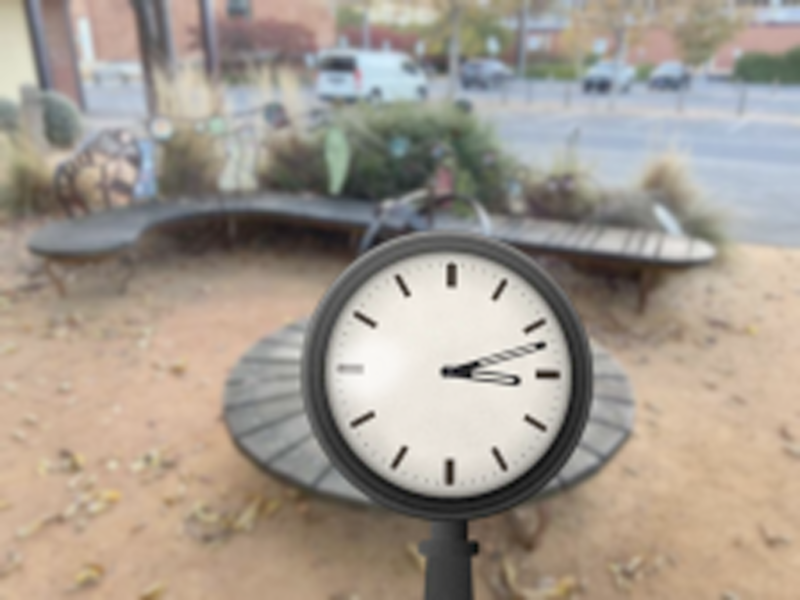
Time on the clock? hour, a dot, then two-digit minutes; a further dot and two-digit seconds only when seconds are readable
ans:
3.12
